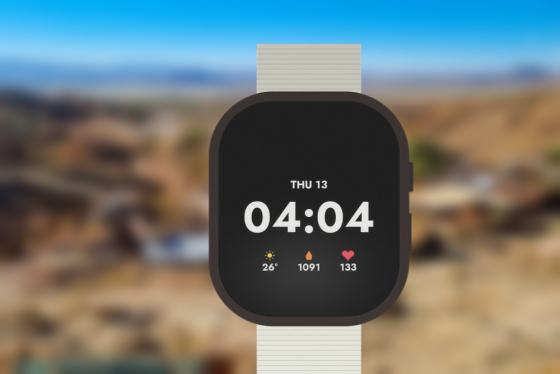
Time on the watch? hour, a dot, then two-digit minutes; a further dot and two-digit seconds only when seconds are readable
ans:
4.04
